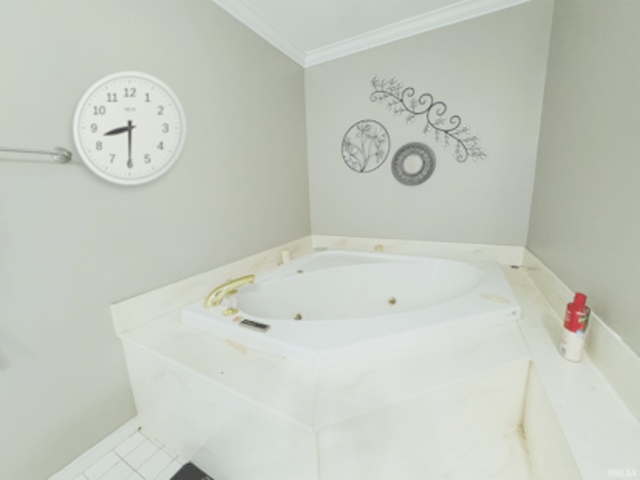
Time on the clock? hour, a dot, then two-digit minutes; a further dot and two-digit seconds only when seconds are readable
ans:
8.30
